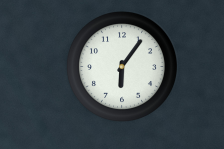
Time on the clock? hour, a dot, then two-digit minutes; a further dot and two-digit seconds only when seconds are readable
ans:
6.06
